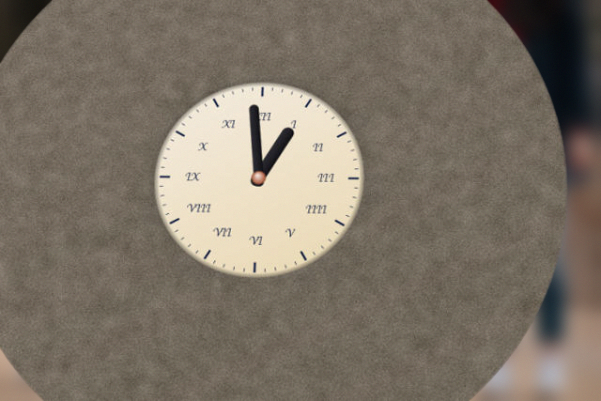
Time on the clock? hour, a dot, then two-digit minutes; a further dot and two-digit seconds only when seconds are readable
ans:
12.59
